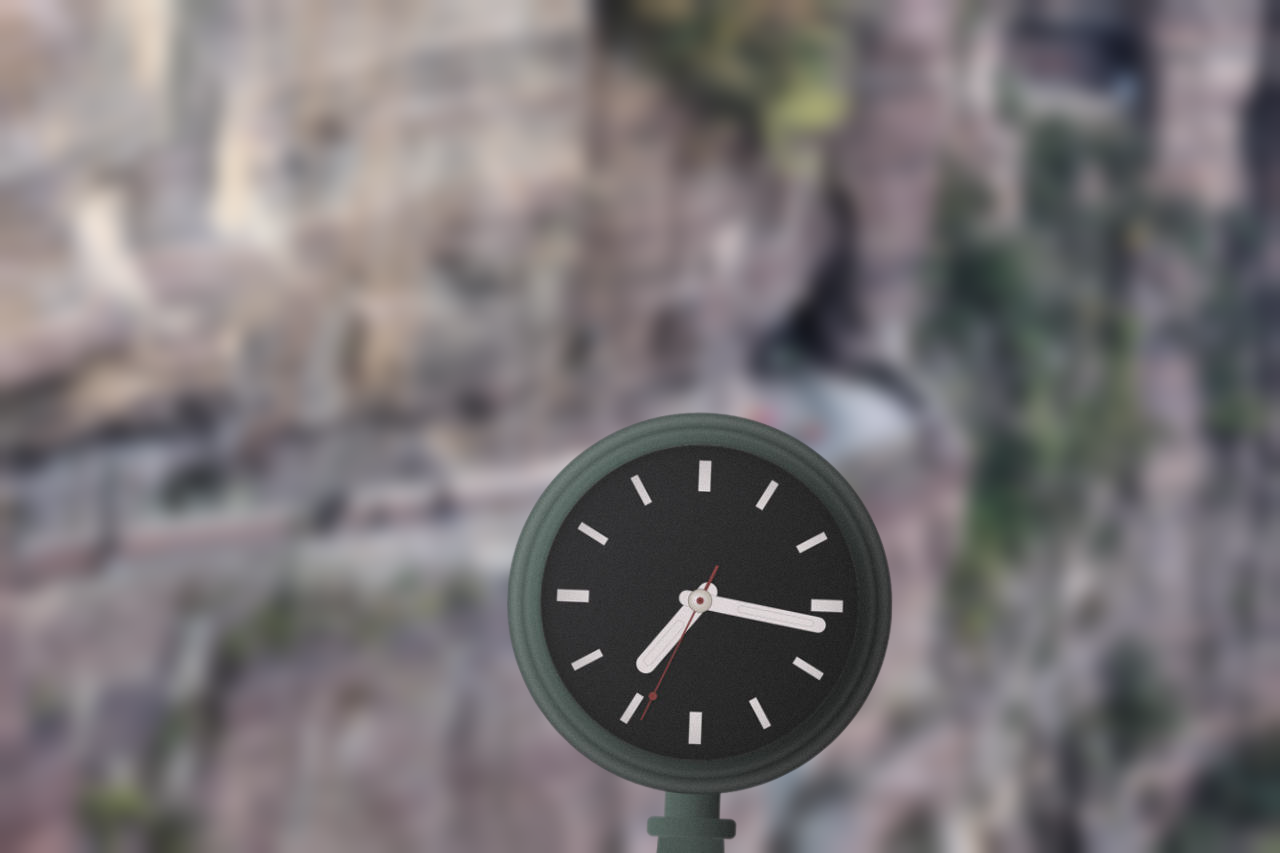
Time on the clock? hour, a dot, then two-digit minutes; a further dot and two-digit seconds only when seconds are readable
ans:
7.16.34
